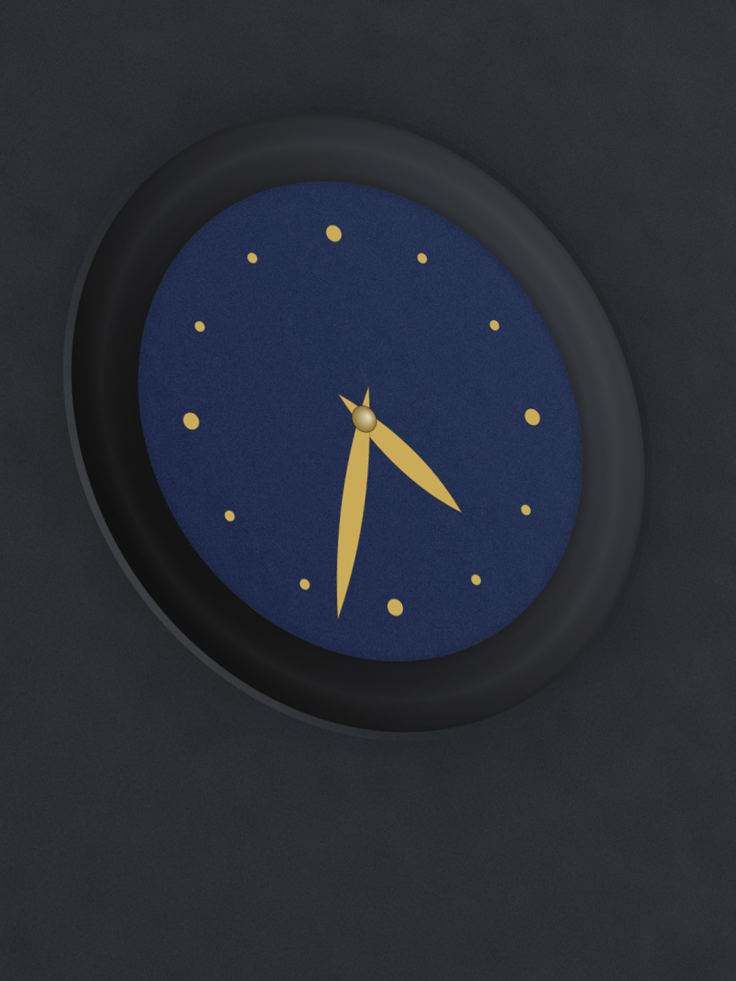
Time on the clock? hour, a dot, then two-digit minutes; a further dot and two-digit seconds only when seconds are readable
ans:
4.33
